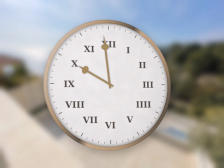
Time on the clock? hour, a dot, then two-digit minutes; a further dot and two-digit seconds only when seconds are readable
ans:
9.59
